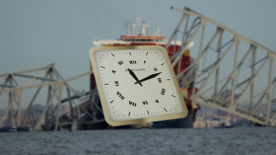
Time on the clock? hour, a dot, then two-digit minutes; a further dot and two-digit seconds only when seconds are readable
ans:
11.12
